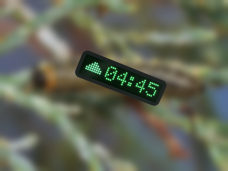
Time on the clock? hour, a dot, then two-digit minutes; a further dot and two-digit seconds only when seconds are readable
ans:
4.45
